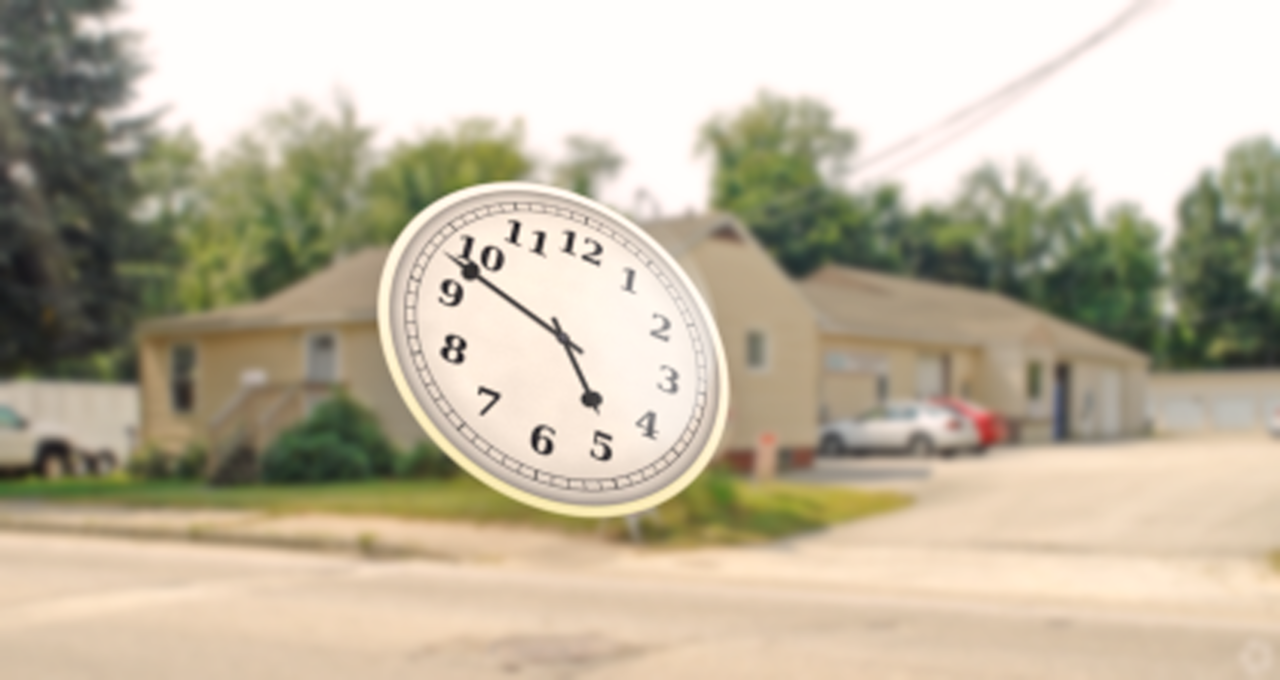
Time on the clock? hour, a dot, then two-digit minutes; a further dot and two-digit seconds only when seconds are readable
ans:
4.48
